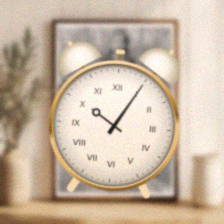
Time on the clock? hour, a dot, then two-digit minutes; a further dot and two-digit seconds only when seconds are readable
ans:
10.05
